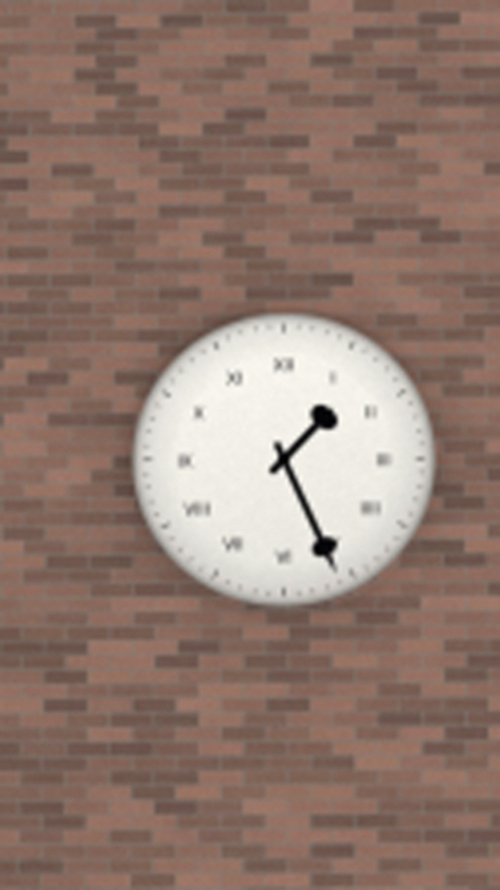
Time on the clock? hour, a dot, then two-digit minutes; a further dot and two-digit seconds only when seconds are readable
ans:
1.26
